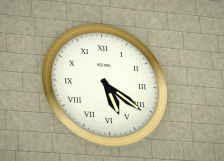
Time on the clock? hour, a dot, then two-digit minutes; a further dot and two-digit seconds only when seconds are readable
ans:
5.21
